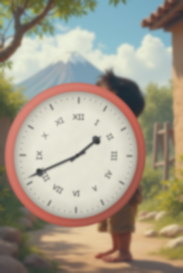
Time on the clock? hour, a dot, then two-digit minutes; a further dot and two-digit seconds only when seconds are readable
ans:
1.41
